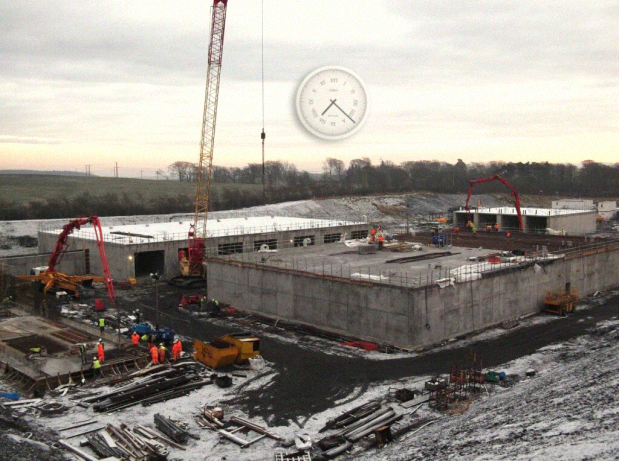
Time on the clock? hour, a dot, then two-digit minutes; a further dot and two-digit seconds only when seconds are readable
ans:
7.22
